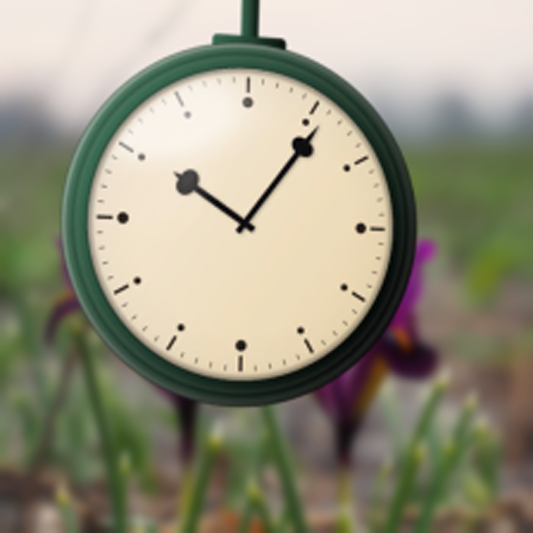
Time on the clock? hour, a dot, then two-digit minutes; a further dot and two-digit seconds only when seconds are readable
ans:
10.06
